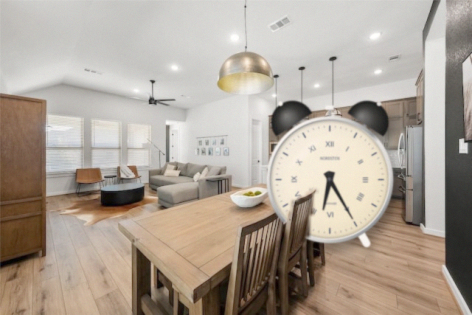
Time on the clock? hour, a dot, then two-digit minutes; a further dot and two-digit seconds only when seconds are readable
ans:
6.25
